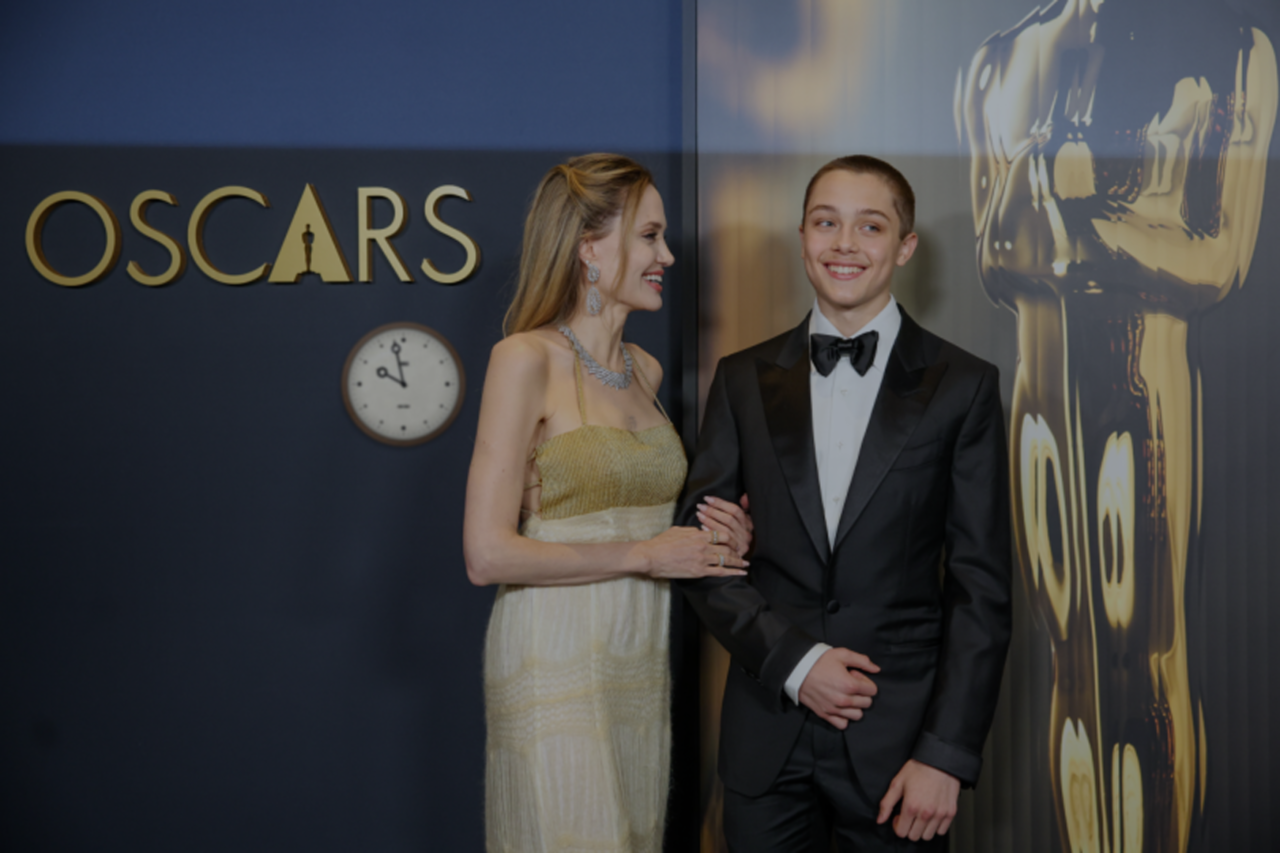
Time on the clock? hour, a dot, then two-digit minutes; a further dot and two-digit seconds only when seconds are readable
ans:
9.58
